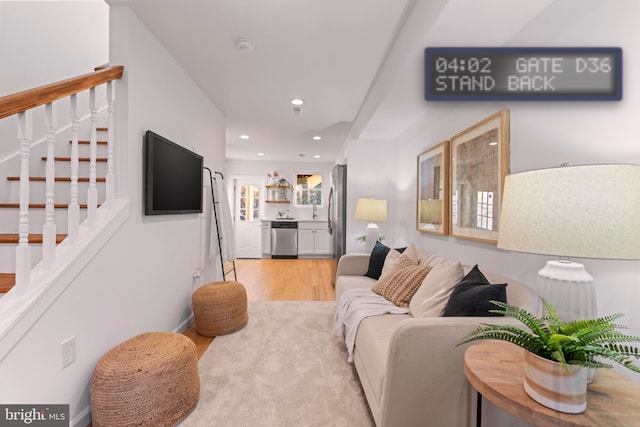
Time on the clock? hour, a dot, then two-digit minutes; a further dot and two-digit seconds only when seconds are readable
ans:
4.02
